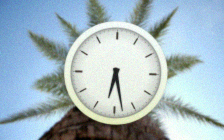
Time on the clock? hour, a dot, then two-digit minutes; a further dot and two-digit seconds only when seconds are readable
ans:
6.28
